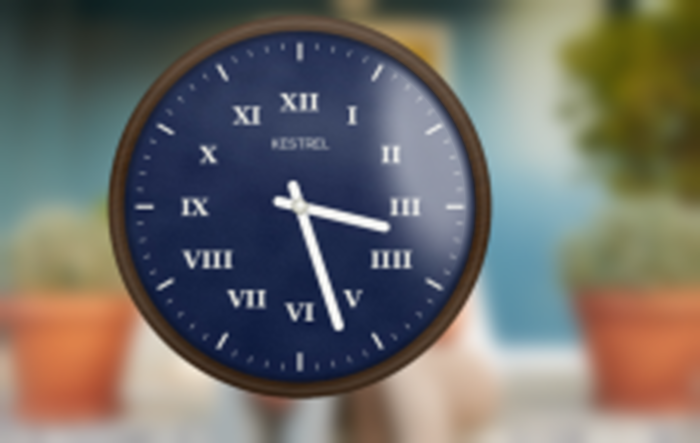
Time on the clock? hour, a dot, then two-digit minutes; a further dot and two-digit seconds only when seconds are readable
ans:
3.27
